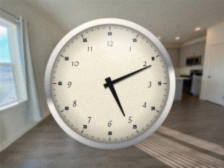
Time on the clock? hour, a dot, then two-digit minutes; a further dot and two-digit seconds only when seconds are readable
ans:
5.11
